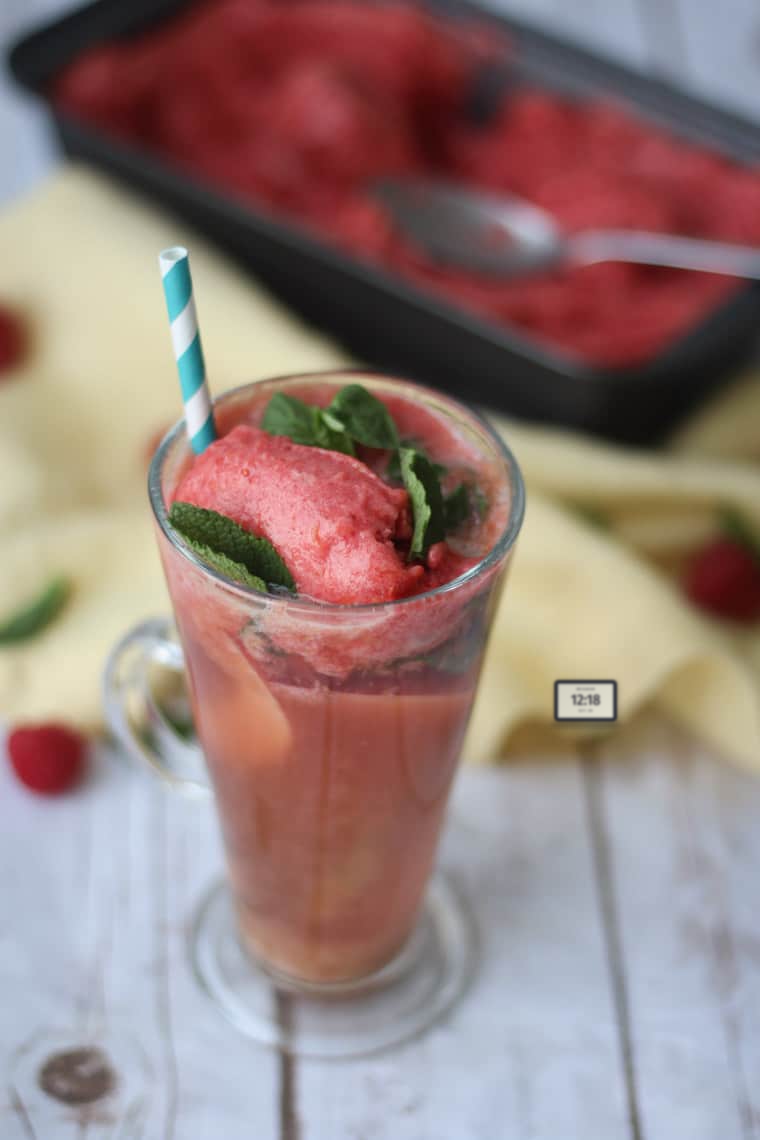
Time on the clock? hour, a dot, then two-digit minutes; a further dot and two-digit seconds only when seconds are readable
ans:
12.18
